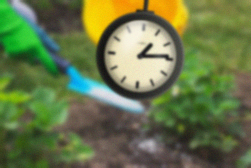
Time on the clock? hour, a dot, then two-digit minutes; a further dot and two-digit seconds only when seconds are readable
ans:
1.14
